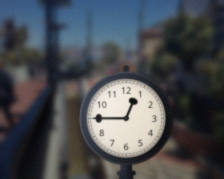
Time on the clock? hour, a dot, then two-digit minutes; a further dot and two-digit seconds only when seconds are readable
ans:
12.45
